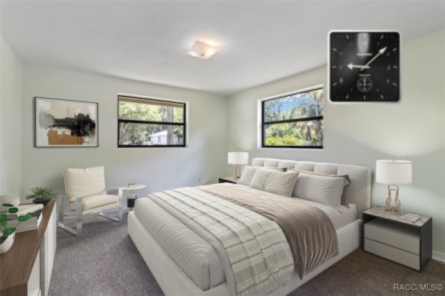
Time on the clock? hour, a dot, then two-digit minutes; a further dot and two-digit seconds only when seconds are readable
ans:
9.08
